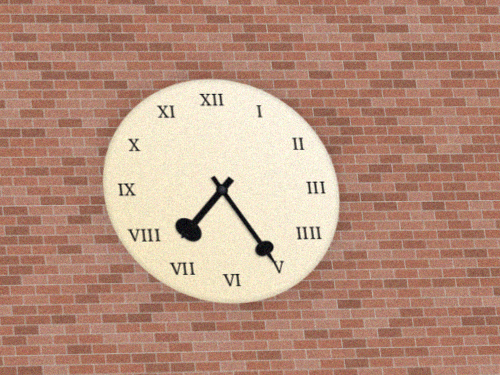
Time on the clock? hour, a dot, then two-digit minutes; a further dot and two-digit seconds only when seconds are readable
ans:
7.25
